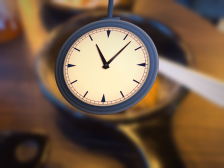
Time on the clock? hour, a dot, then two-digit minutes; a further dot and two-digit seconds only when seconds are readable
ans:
11.07
